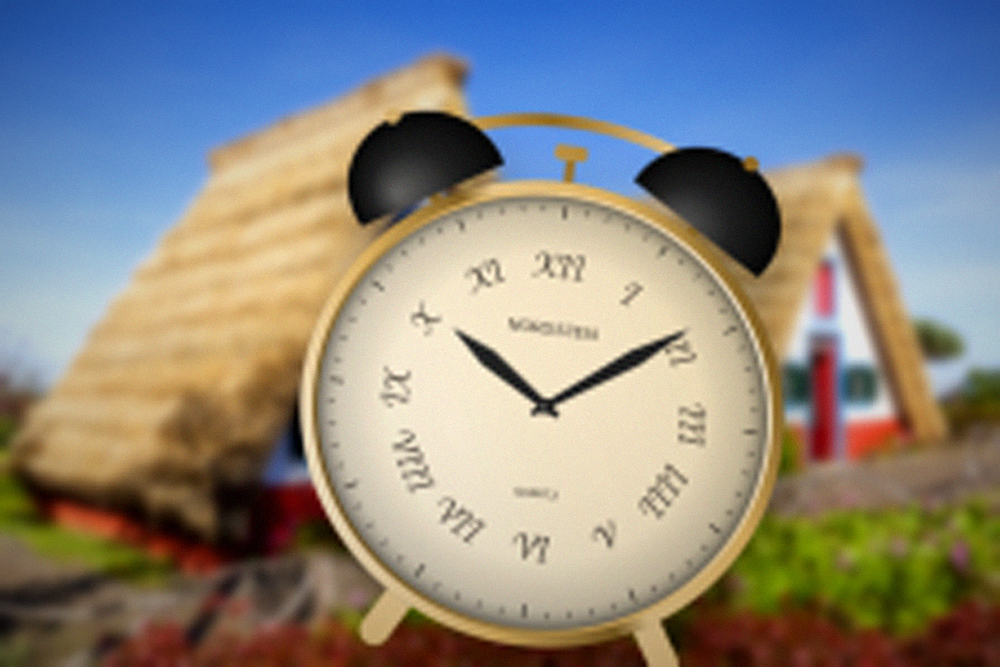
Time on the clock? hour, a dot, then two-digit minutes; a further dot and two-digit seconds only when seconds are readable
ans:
10.09
